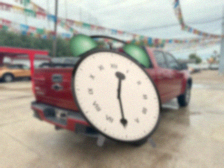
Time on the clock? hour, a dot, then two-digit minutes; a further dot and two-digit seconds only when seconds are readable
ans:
12.30
